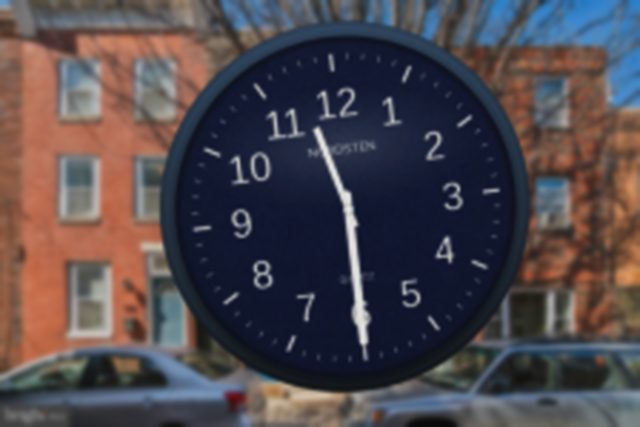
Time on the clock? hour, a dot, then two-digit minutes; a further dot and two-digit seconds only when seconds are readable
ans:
11.30
